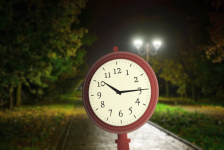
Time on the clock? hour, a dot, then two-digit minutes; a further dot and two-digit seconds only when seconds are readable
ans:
10.15
